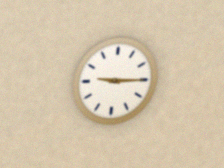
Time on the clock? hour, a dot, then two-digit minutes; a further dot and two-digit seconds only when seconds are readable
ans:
9.15
